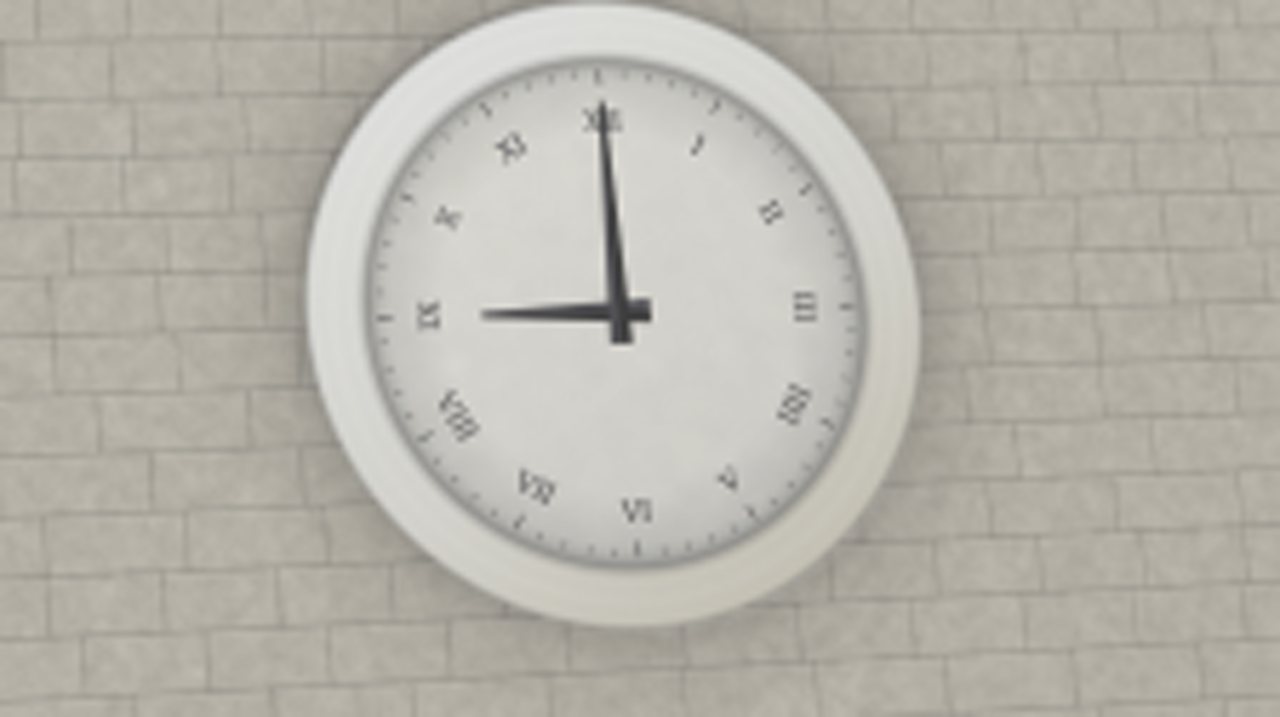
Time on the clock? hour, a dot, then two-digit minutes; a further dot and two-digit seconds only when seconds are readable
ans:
9.00
